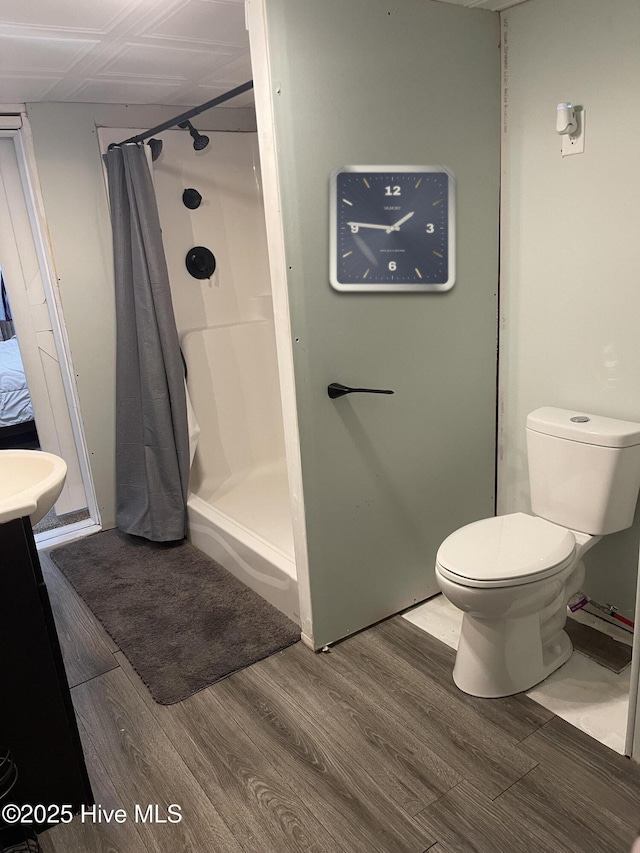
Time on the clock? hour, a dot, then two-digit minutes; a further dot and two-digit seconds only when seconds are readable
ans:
1.46
